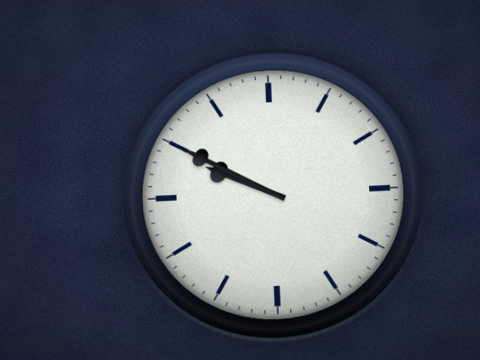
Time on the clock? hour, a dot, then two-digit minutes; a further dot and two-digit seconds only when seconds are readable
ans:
9.50
